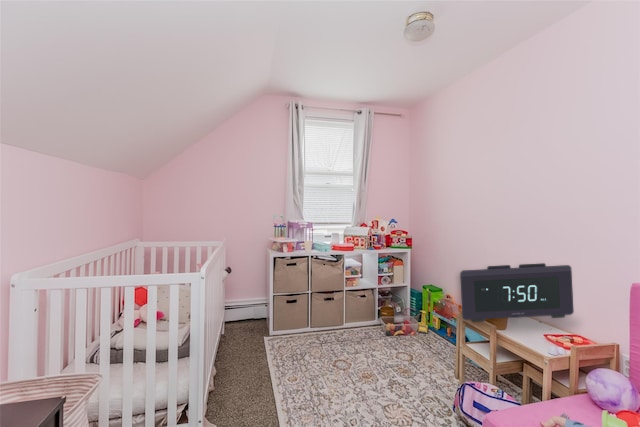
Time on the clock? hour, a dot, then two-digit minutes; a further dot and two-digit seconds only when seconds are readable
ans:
7.50
